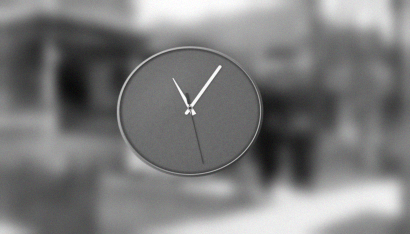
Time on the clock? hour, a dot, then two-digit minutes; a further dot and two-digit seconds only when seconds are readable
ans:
11.05.28
